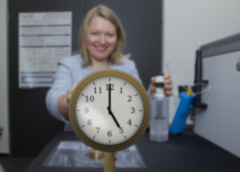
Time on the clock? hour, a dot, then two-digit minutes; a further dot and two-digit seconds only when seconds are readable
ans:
5.00
